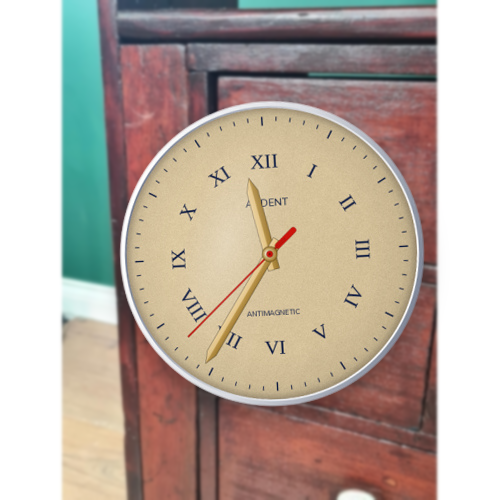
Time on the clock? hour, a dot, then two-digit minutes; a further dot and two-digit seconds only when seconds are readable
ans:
11.35.38
